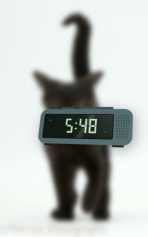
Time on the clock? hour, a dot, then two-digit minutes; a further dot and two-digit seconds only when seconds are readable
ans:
5.48
